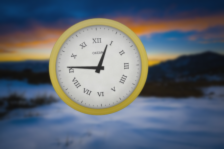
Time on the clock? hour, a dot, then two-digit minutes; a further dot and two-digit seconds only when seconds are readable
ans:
12.46
